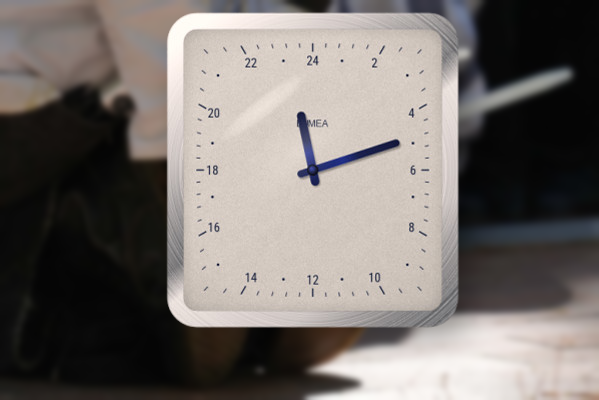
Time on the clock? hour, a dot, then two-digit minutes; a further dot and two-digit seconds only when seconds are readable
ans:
23.12
